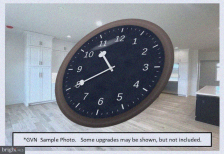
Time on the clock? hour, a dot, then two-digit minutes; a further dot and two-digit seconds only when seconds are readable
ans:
10.40
